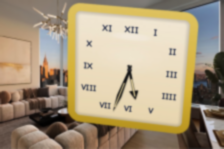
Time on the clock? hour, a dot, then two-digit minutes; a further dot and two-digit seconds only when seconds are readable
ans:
5.33
